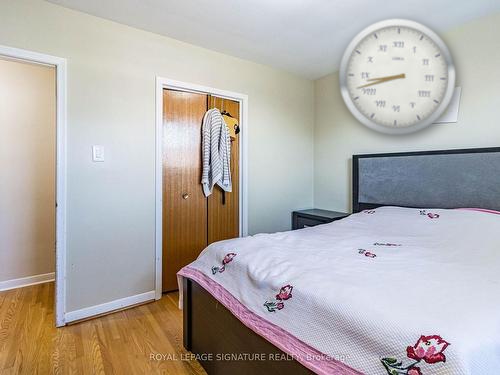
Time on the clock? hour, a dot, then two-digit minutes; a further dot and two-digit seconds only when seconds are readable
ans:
8.42
